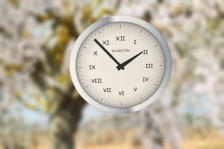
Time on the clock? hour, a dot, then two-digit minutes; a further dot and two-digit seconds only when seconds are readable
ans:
1.53
